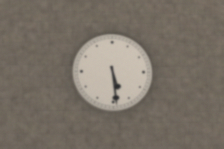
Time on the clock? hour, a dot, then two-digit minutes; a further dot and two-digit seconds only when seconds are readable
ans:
5.29
